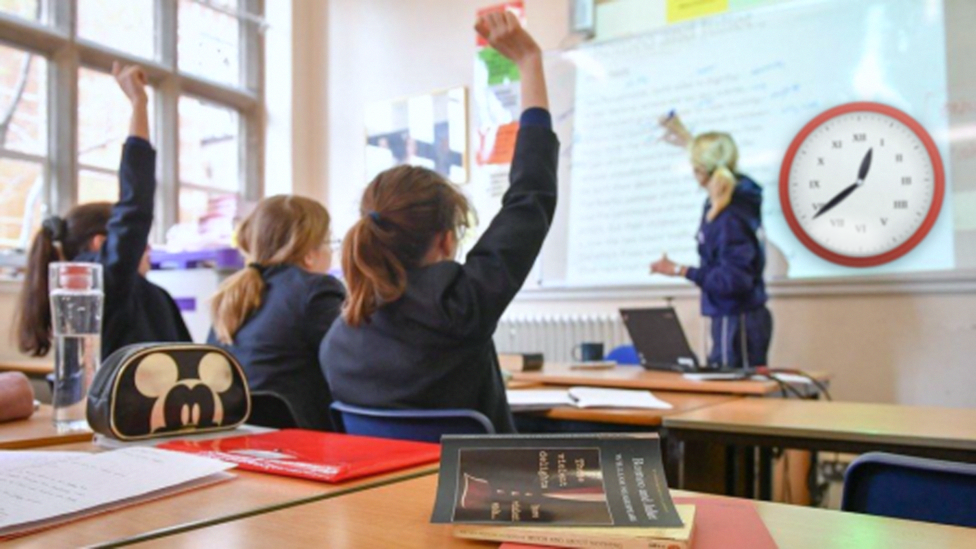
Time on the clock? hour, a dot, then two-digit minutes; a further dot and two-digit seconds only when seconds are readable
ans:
12.39
